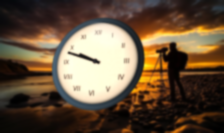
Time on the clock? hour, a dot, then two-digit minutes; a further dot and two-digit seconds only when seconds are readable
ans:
9.48
